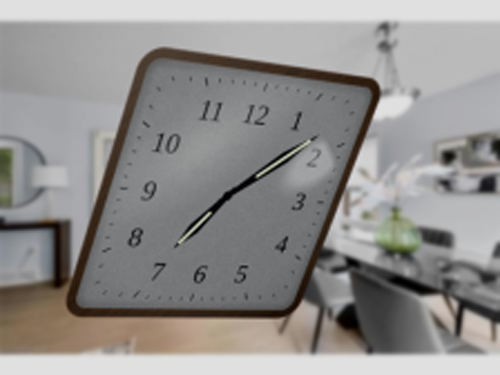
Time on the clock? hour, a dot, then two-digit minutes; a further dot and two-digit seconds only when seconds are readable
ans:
7.08
